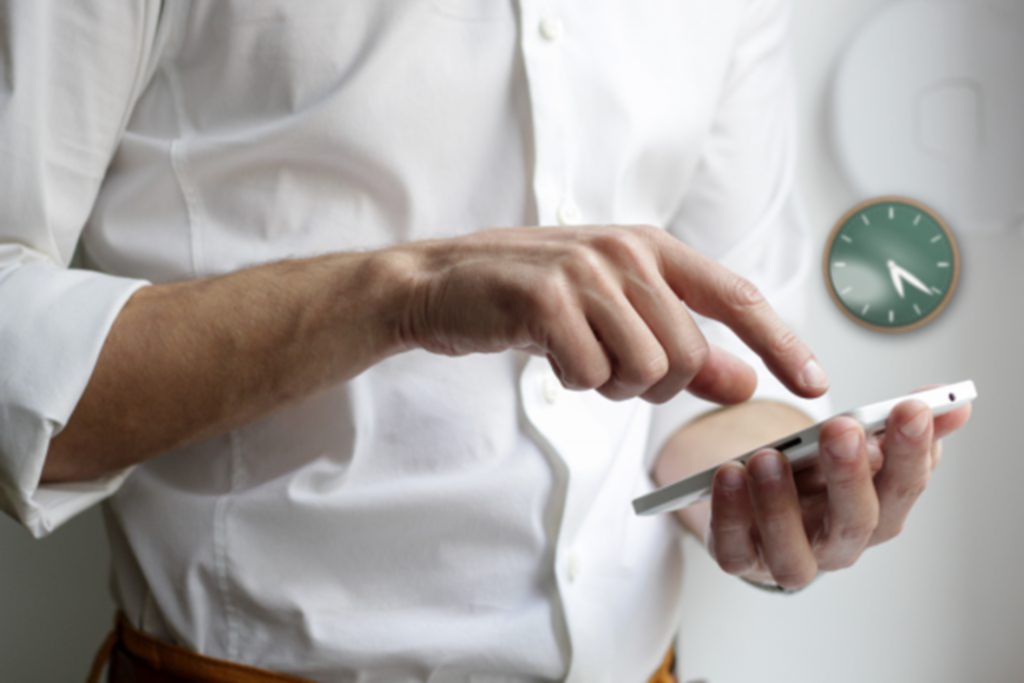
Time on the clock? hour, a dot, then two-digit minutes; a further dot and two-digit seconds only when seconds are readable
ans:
5.21
